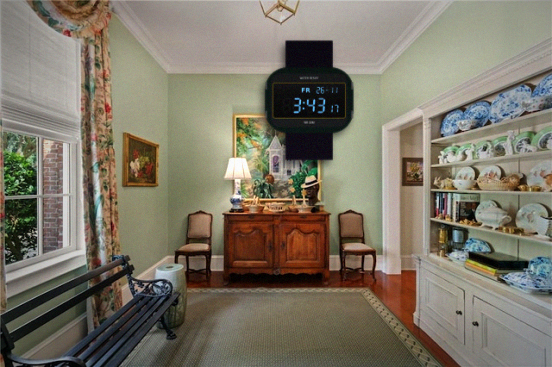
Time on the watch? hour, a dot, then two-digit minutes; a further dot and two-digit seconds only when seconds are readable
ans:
3.43.17
